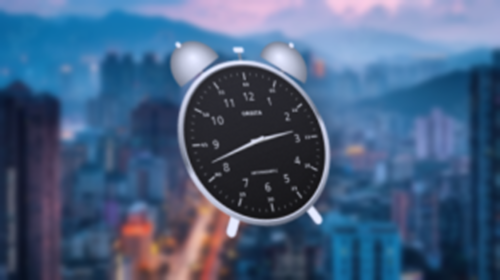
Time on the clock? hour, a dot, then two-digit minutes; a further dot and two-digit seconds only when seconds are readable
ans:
2.42
